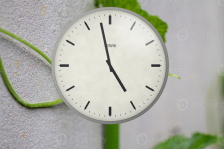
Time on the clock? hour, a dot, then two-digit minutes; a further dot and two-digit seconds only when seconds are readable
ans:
4.58
